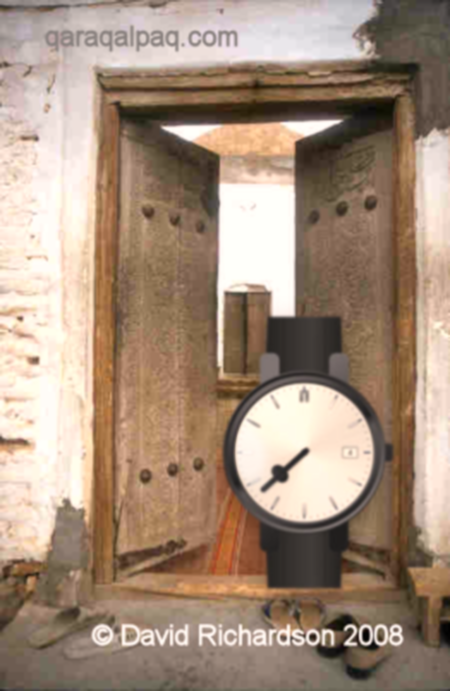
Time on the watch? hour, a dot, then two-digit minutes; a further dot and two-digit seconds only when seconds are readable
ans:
7.38
